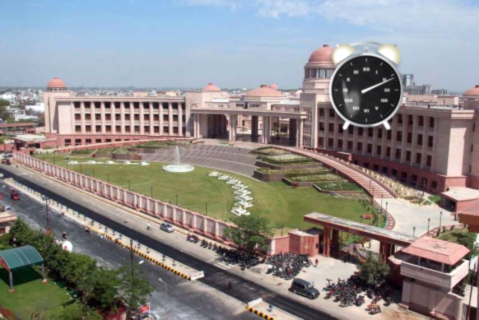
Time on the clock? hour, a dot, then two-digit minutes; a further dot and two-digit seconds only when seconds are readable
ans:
2.11
